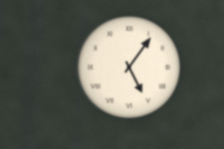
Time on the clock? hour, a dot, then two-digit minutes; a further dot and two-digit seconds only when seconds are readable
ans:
5.06
